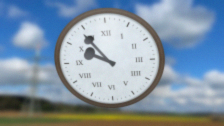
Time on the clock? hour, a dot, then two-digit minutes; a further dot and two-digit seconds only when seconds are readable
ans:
9.54
